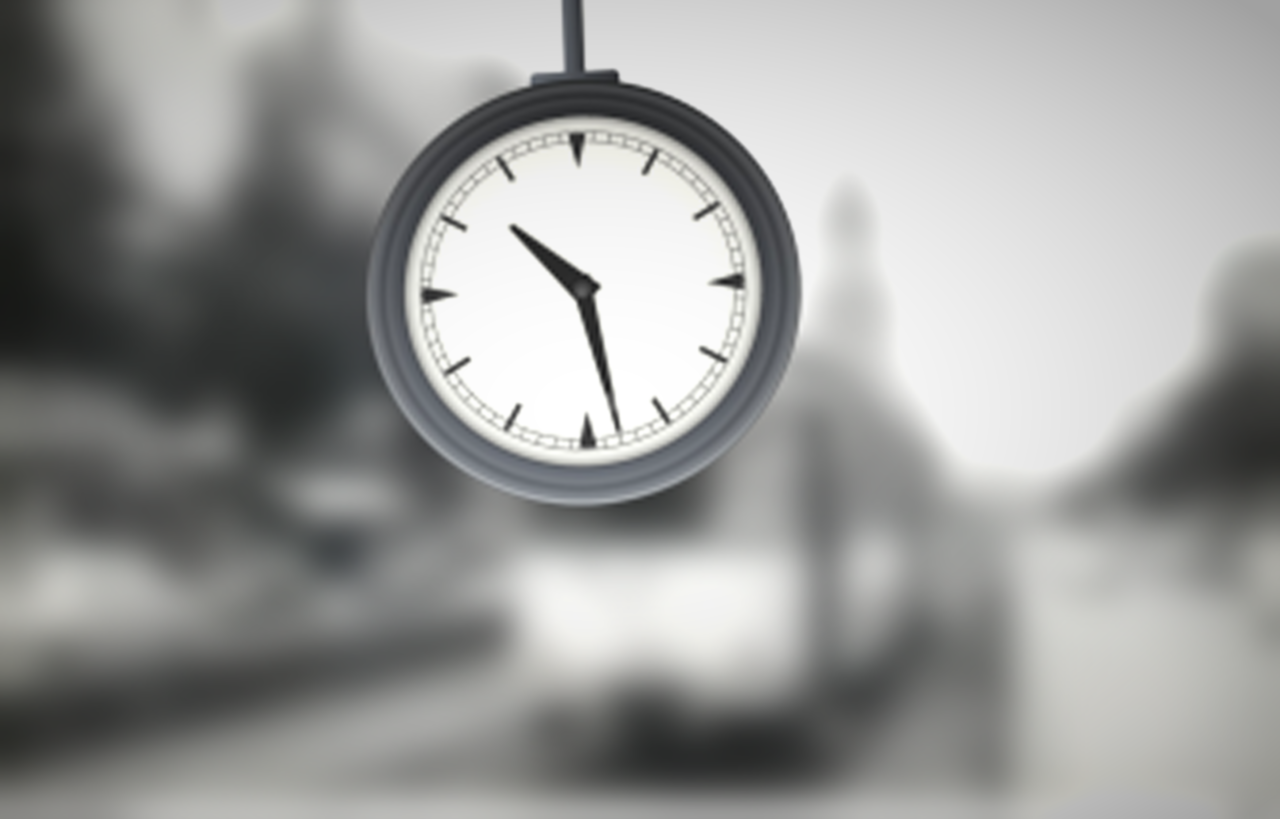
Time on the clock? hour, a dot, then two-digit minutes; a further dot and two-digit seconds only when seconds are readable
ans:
10.28
